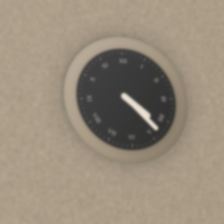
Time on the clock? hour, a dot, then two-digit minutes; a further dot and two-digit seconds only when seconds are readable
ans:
4.23
